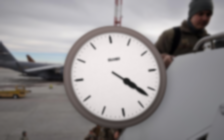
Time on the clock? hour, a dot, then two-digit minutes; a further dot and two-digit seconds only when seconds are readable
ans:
4.22
